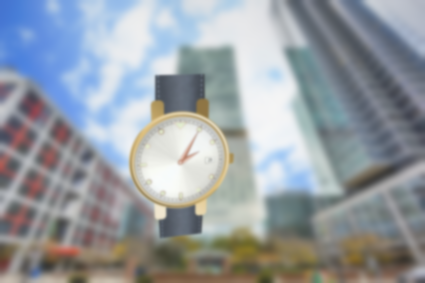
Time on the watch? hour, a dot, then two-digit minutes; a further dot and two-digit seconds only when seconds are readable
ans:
2.05
